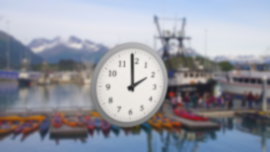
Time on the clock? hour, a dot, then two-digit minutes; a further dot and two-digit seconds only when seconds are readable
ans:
1.59
